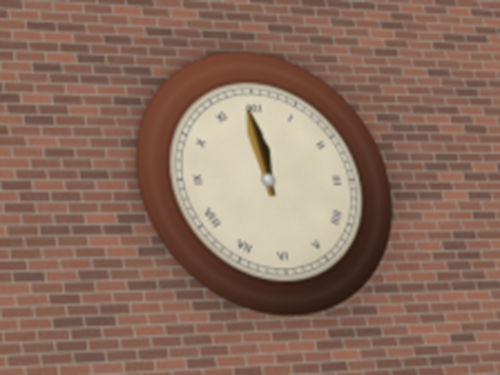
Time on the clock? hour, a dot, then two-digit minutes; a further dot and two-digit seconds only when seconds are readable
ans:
11.59
